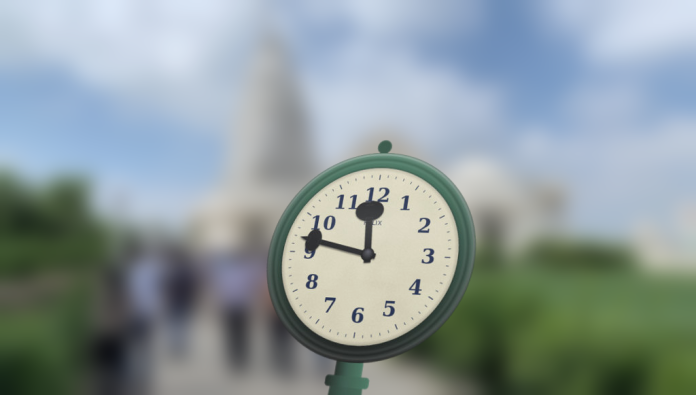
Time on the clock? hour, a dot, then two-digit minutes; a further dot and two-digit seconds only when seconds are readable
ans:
11.47
